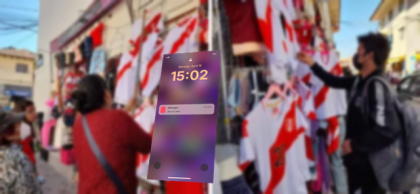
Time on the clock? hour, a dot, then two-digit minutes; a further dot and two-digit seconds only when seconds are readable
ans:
15.02
